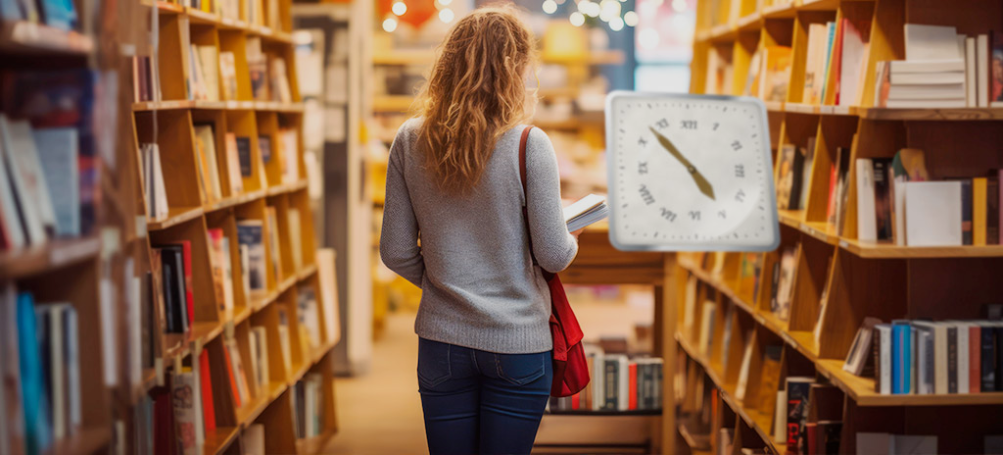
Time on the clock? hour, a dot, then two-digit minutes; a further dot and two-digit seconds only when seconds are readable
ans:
4.53
